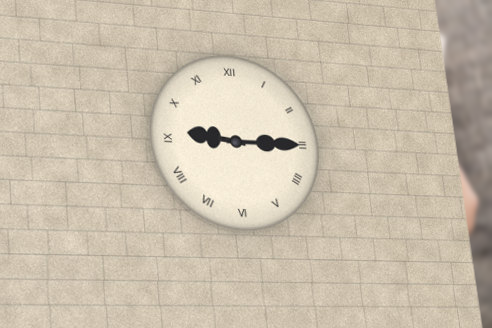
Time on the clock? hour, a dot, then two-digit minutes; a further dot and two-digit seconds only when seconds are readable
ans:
9.15
